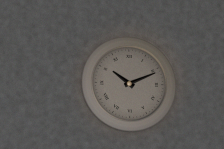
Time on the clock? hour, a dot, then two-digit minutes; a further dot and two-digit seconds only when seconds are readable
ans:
10.11
